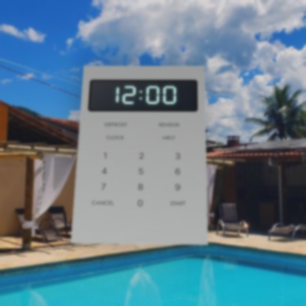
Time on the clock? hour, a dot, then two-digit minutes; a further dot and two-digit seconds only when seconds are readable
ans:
12.00
